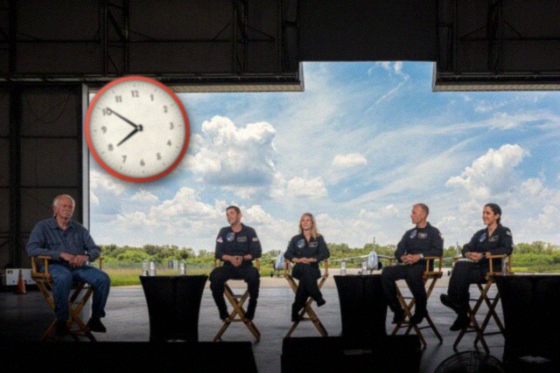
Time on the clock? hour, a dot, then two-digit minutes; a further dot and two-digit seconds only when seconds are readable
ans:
7.51
